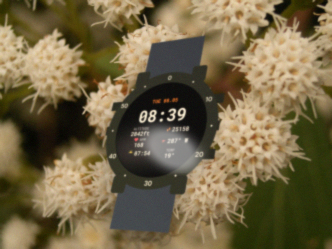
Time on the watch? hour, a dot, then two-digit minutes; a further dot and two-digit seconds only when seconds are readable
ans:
8.39
